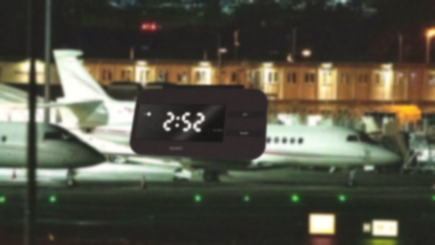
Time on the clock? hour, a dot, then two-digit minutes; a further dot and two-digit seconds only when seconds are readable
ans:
2.52
